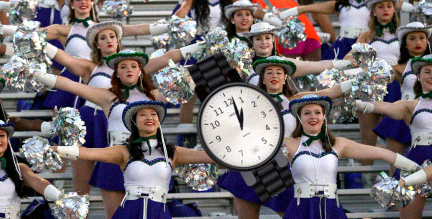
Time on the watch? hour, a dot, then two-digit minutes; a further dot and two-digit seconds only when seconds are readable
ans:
1.02
